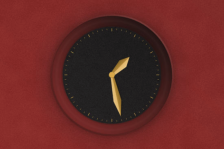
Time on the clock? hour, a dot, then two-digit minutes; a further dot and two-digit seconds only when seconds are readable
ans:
1.28
